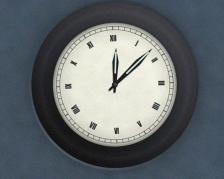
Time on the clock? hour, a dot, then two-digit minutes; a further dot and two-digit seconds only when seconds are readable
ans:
12.08
